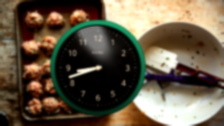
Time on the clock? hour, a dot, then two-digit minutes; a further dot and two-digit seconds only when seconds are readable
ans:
8.42
